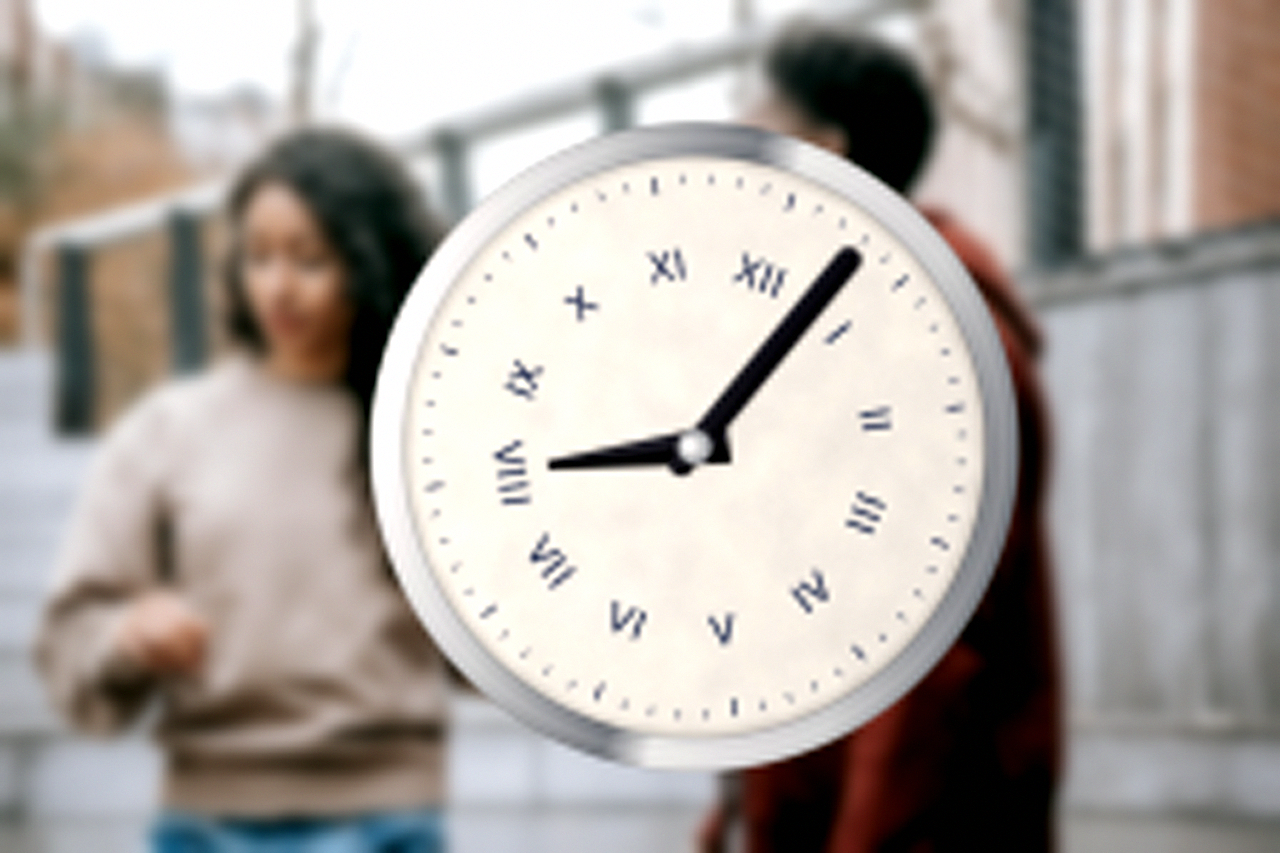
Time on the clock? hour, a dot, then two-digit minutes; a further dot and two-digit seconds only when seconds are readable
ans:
8.03
